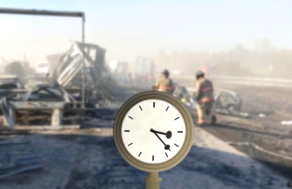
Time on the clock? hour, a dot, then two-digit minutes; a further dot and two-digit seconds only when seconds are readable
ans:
3.23
